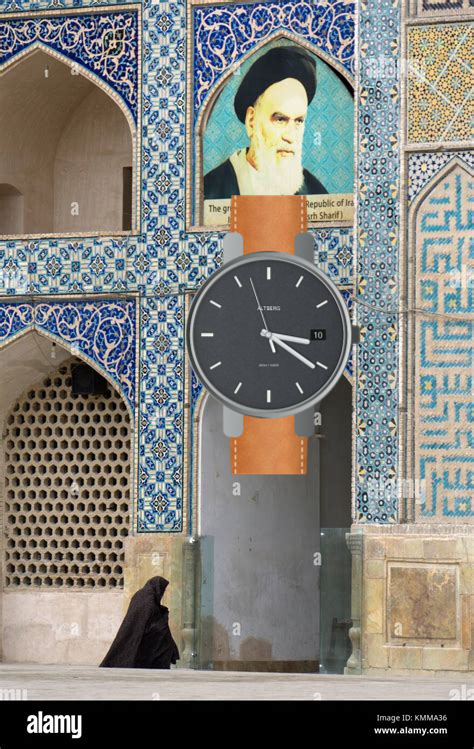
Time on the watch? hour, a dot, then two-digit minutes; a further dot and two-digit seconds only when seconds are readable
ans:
3.20.57
